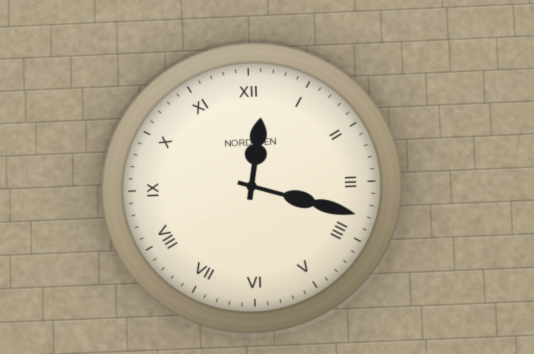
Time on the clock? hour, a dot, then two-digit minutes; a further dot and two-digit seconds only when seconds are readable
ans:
12.18
